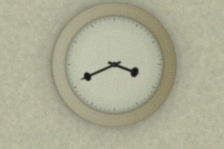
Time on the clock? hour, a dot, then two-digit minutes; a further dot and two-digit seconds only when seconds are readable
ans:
3.41
